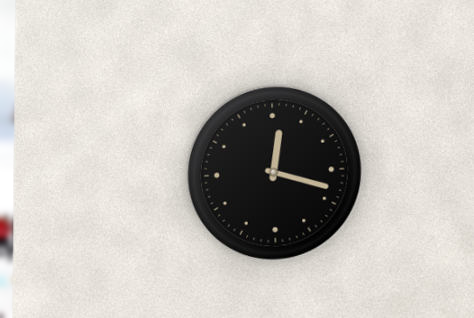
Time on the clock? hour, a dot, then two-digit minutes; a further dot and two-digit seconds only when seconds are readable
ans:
12.18
